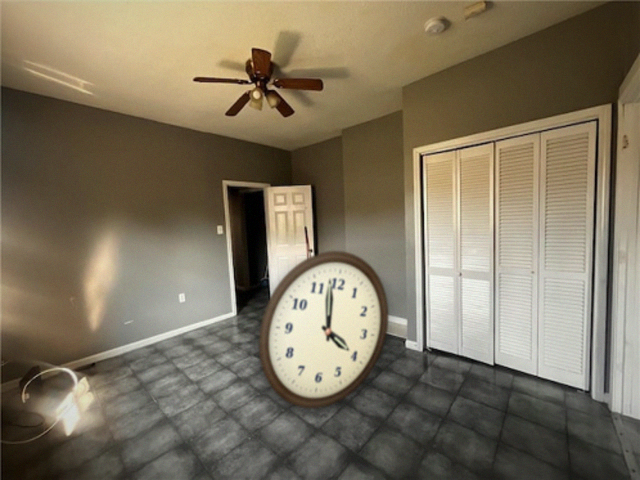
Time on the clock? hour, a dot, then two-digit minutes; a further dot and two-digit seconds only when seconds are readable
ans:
3.58
